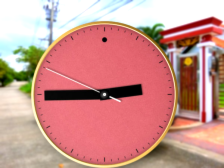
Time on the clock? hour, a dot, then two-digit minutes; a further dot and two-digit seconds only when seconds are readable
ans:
2.44.49
